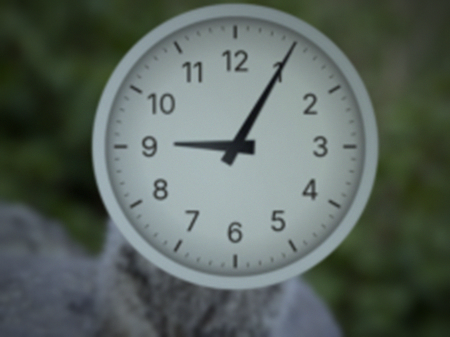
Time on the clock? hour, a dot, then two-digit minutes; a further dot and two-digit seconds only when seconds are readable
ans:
9.05
